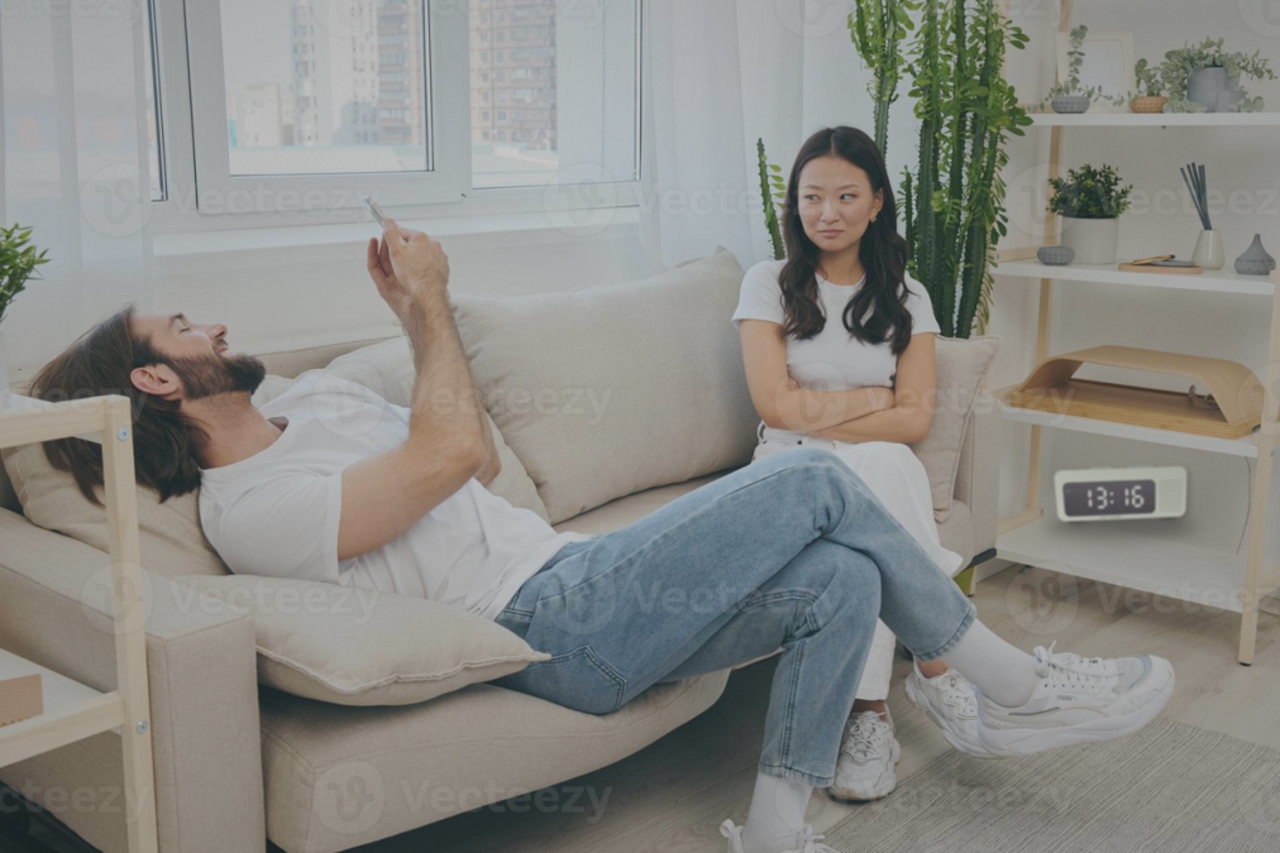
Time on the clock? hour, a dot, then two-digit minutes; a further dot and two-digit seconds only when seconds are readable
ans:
13.16
